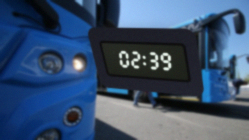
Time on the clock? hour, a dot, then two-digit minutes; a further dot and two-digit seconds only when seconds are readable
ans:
2.39
